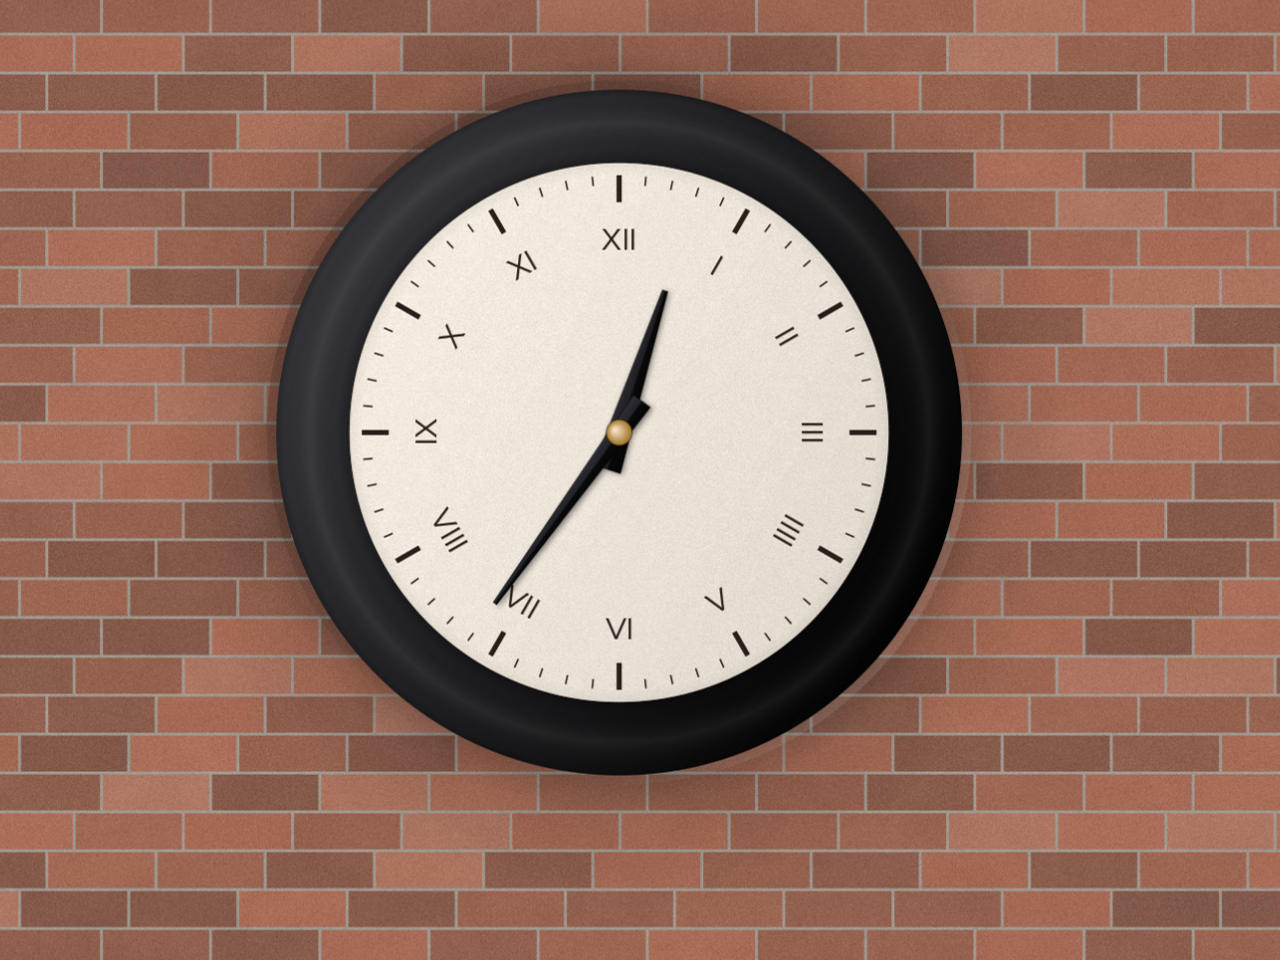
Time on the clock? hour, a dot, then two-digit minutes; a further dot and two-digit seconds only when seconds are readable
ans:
12.36
